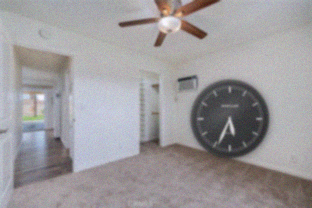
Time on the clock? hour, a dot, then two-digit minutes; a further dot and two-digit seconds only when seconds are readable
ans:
5.34
